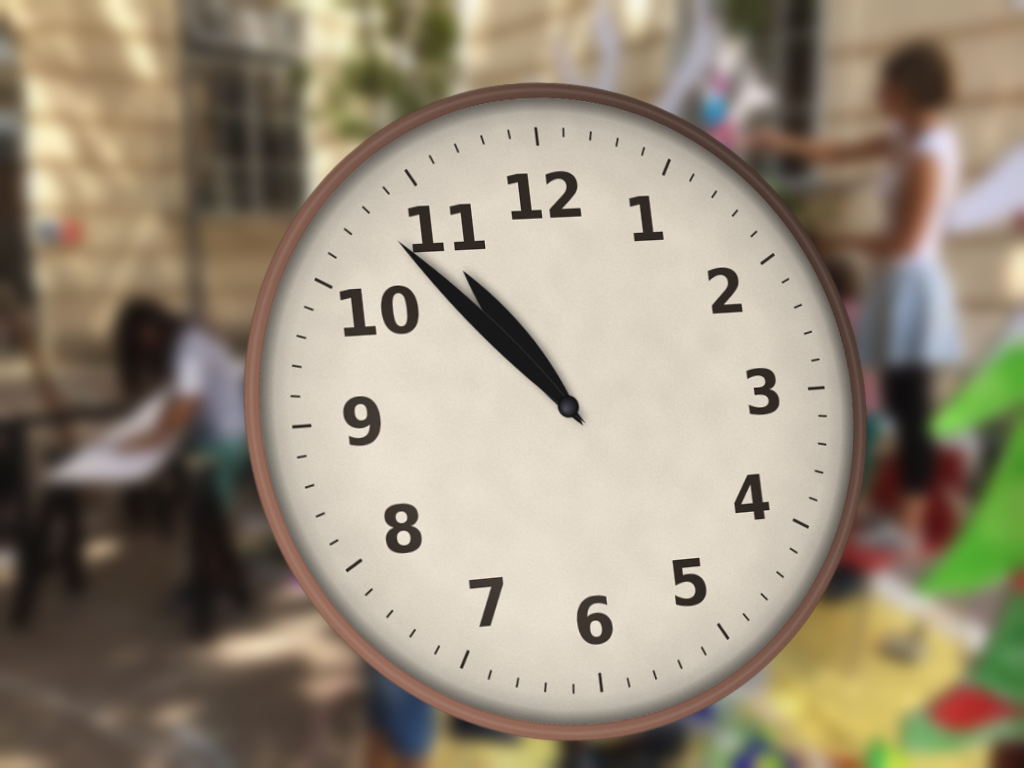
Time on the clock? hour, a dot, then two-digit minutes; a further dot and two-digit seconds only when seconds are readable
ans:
10.53
